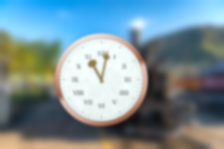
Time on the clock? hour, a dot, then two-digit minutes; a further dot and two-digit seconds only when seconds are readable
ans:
11.02
